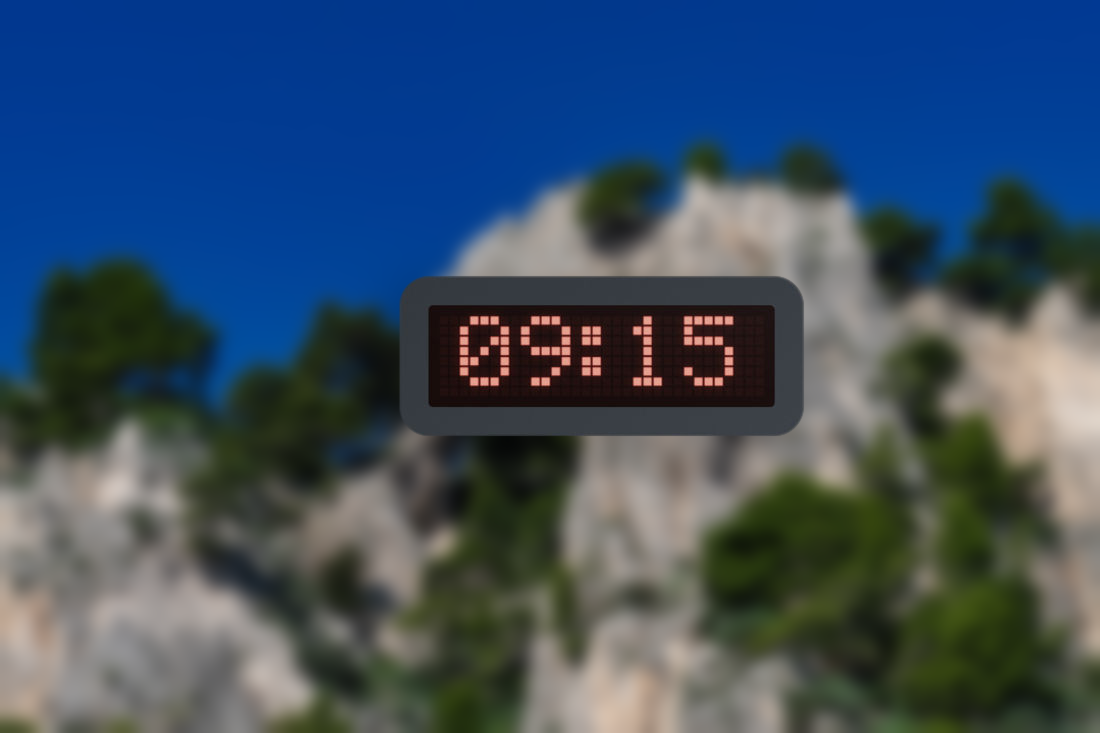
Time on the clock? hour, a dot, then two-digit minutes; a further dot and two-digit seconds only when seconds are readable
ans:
9.15
